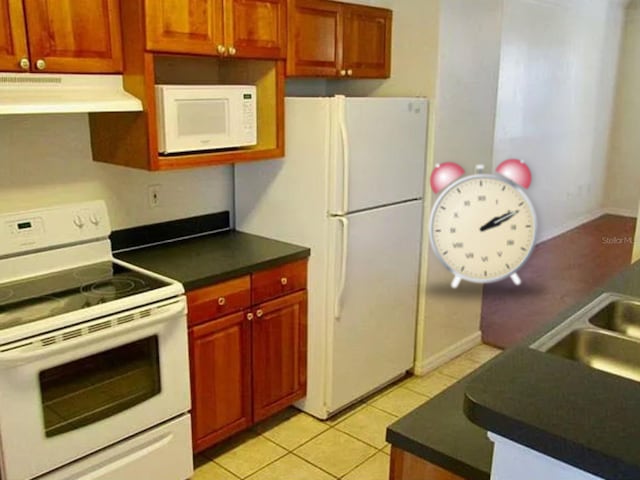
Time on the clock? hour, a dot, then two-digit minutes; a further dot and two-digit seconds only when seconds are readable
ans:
2.11
